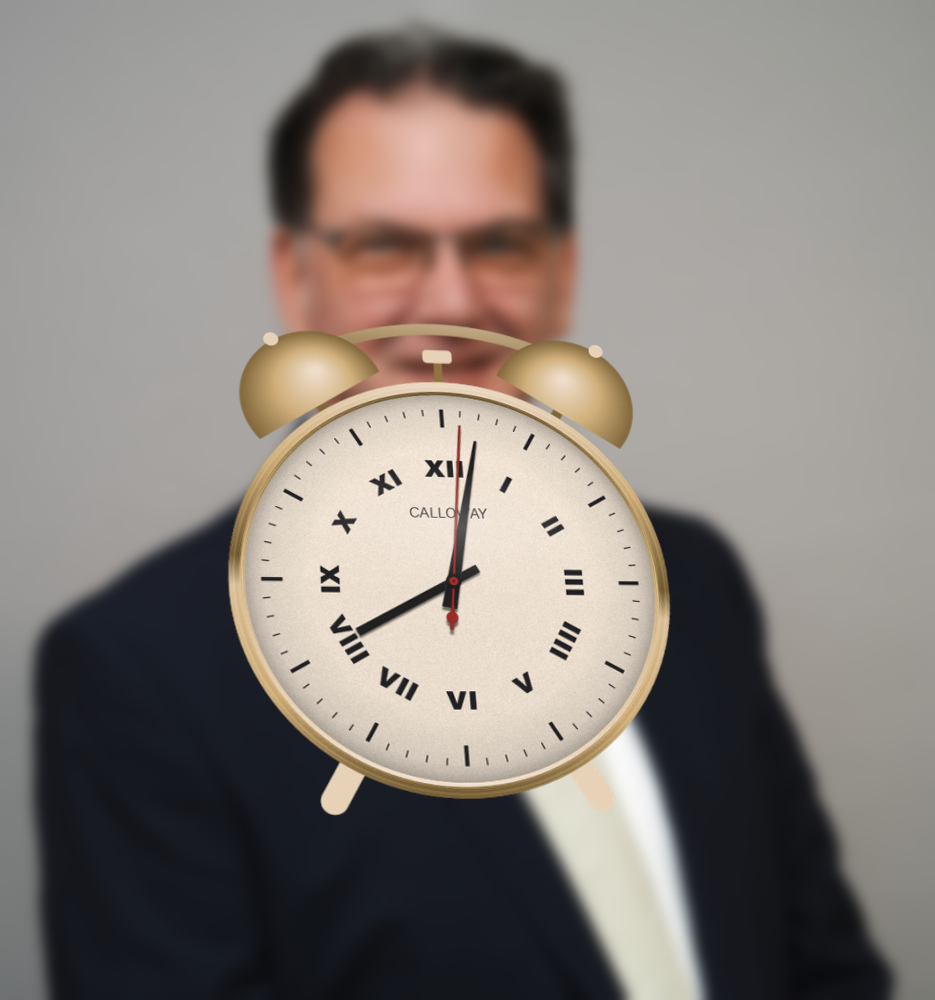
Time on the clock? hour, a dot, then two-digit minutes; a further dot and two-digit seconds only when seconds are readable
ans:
8.02.01
